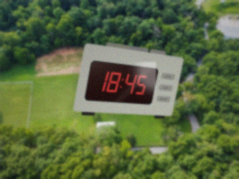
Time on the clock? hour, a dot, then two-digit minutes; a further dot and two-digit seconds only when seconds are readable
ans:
18.45
